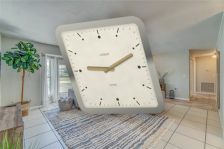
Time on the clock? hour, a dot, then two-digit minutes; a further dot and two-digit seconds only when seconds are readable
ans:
9.11
